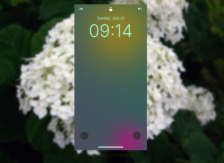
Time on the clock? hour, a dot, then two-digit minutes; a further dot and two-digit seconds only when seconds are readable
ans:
9.14
